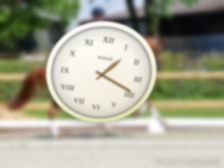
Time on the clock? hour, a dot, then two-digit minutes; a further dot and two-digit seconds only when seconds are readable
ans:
1.19
